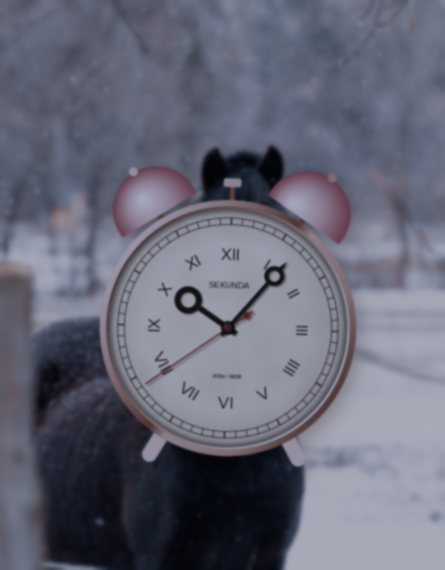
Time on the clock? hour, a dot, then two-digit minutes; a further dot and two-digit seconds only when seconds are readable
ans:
10.06.39
